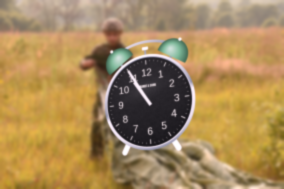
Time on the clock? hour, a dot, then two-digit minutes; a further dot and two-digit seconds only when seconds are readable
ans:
10.55
